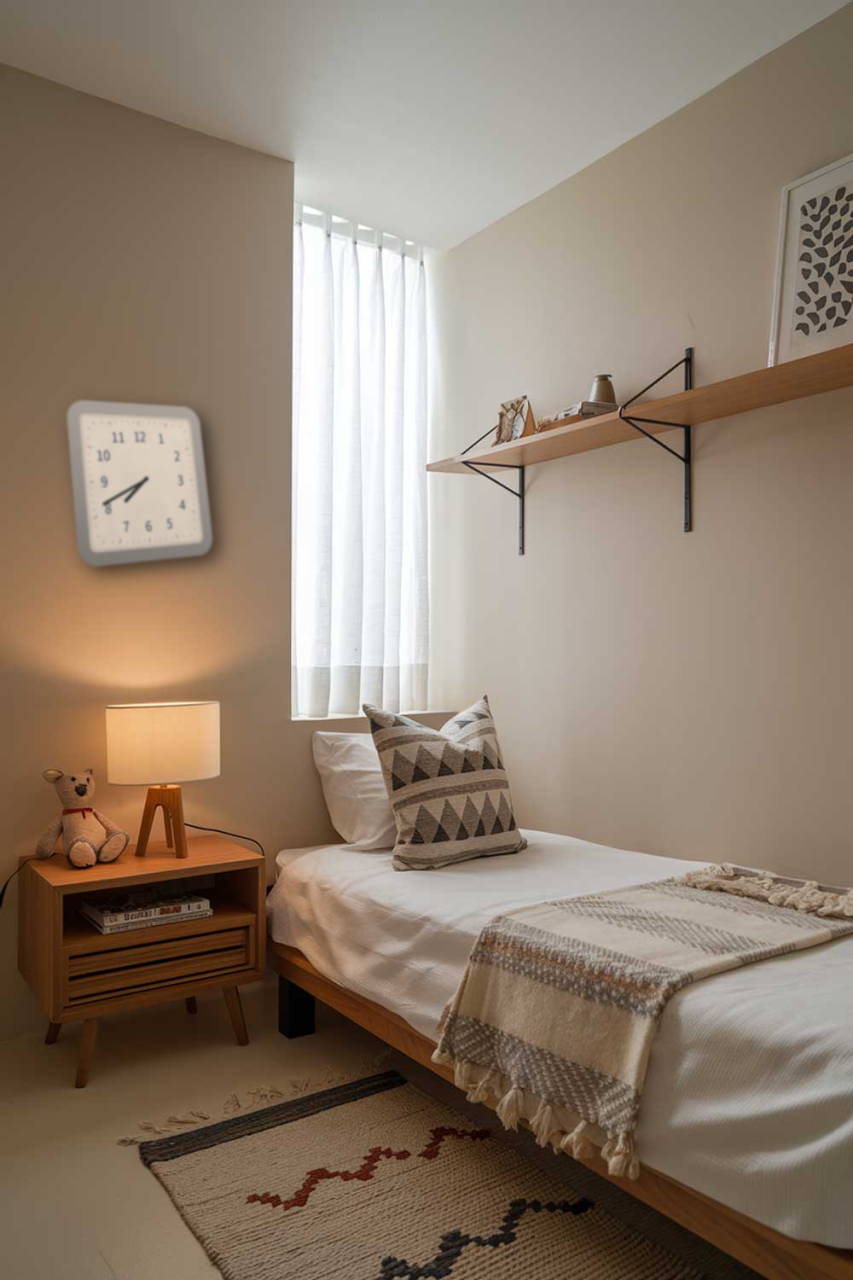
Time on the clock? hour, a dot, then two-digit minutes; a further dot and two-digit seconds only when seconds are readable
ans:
7.41
